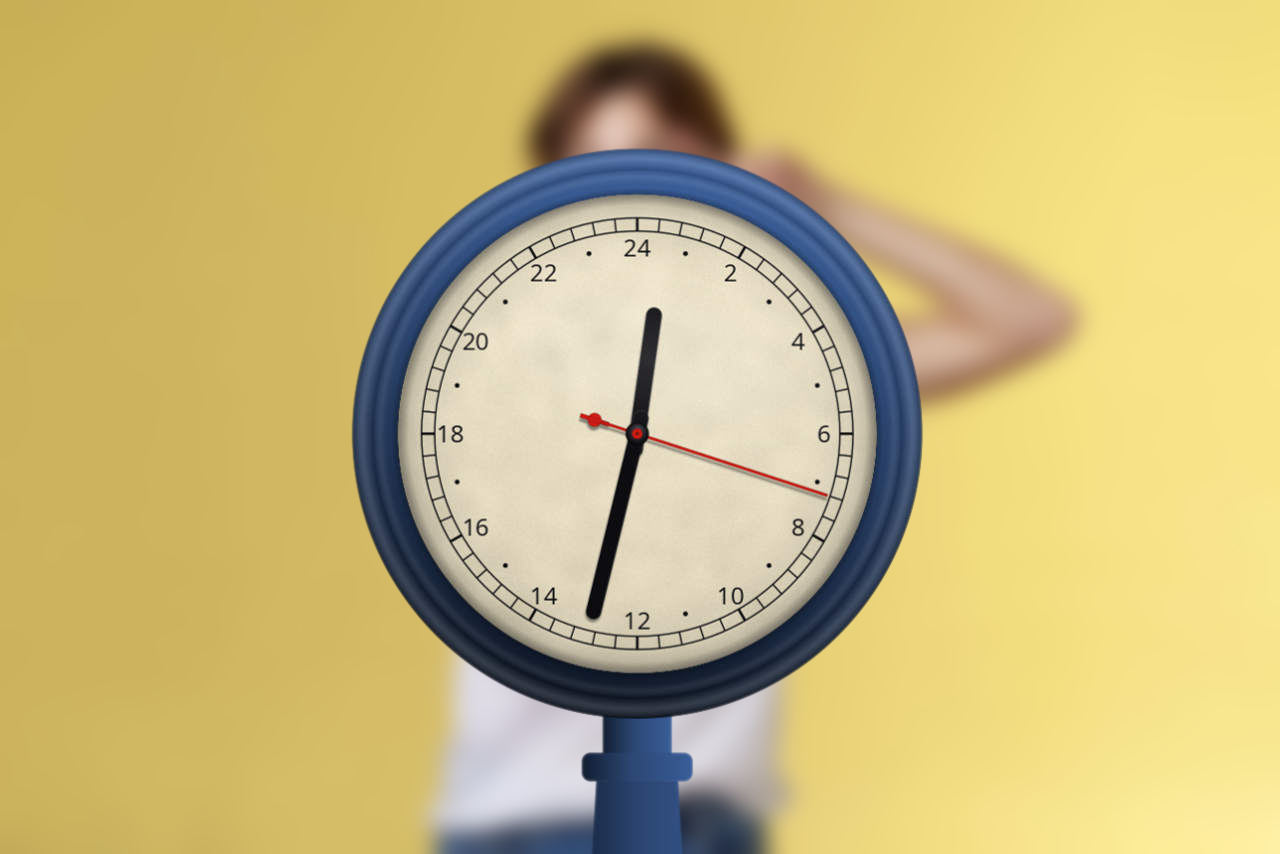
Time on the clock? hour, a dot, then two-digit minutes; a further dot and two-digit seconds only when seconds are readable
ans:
0.32.18
